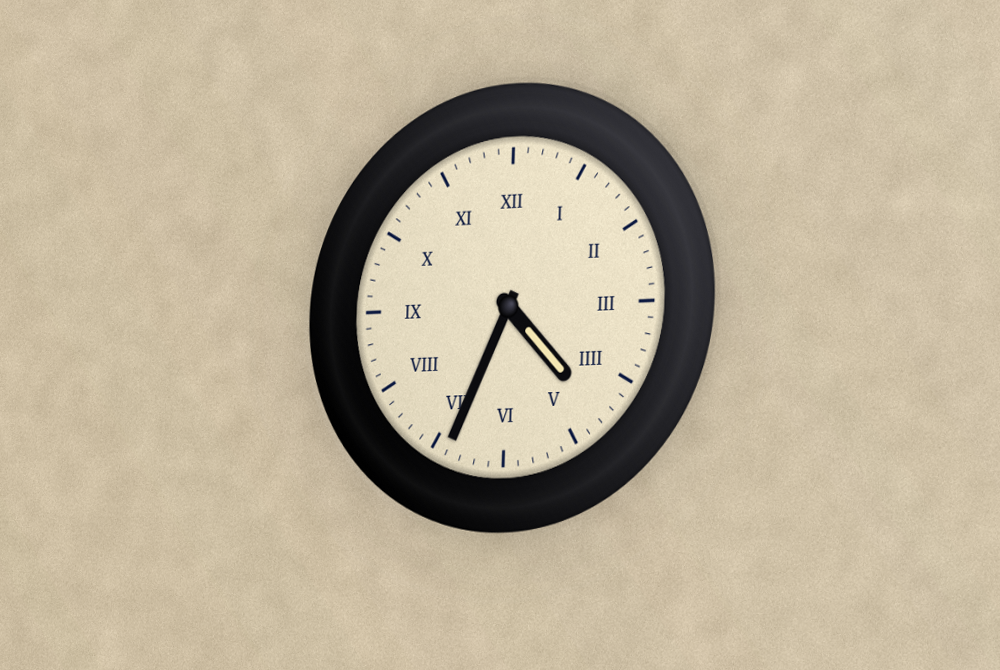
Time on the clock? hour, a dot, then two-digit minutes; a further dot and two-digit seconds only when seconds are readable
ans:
4.34
